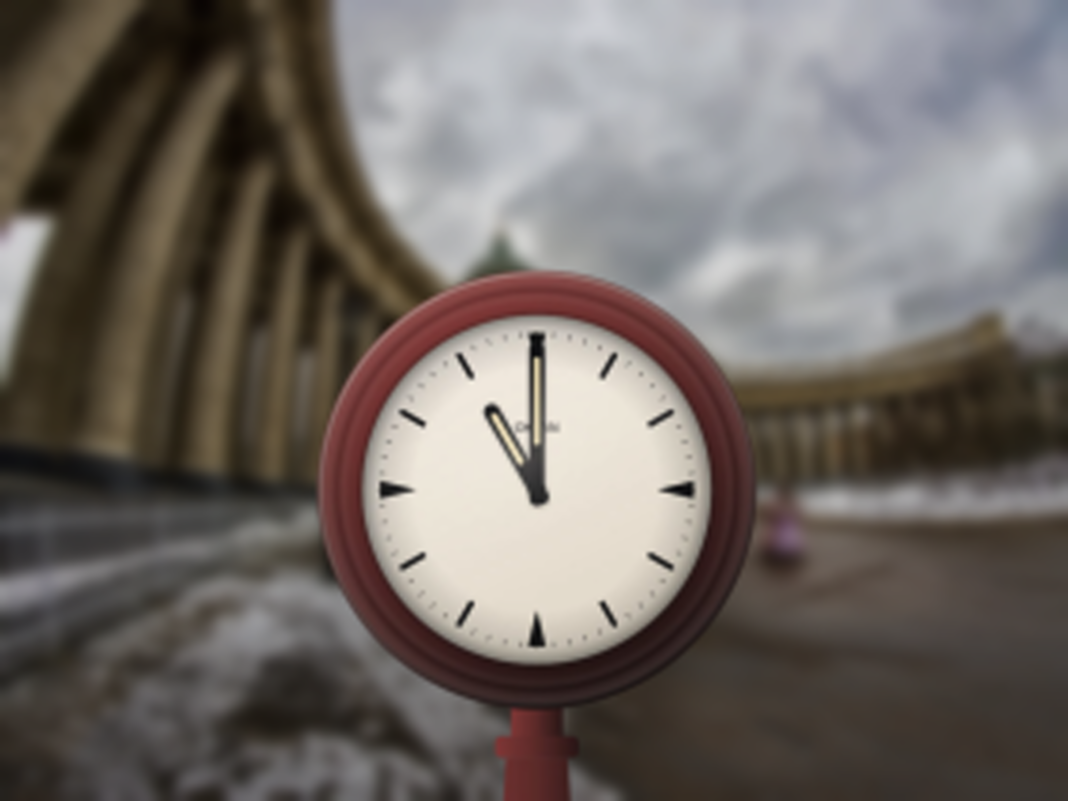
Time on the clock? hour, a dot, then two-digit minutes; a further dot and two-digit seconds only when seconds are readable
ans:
11.00
